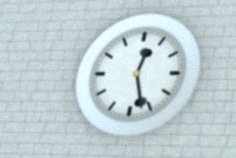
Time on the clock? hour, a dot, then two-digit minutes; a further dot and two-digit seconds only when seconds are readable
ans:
12.27
